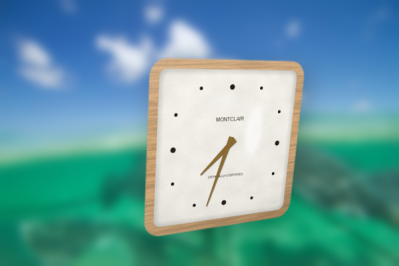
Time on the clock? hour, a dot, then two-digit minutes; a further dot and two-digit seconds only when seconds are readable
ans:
7.33
